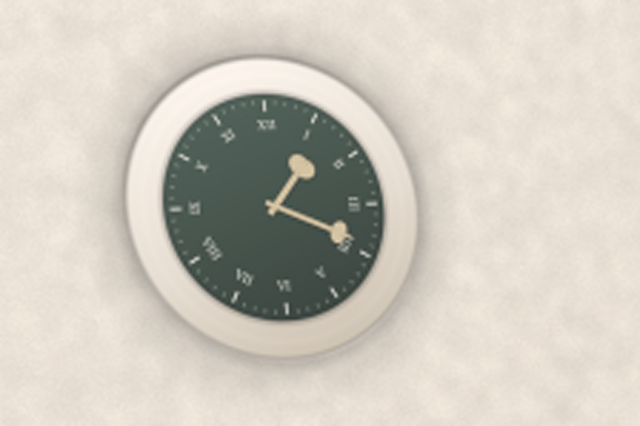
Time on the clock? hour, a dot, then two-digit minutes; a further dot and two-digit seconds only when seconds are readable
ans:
1.19
